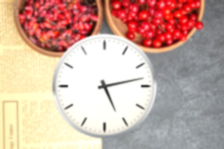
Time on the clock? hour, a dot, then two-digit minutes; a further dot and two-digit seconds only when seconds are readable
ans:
5.13
